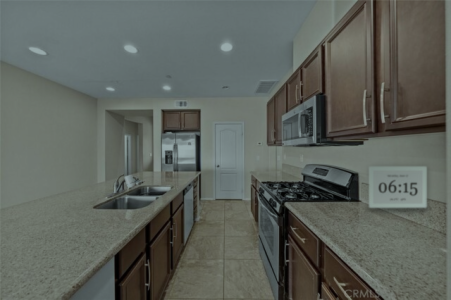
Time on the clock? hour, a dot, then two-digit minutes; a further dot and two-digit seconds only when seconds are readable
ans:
6.15
